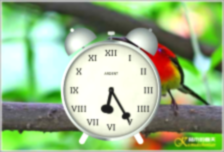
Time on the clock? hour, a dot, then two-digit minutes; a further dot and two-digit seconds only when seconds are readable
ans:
6.25
